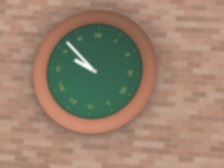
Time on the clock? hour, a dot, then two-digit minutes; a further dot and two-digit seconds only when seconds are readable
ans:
9.52
